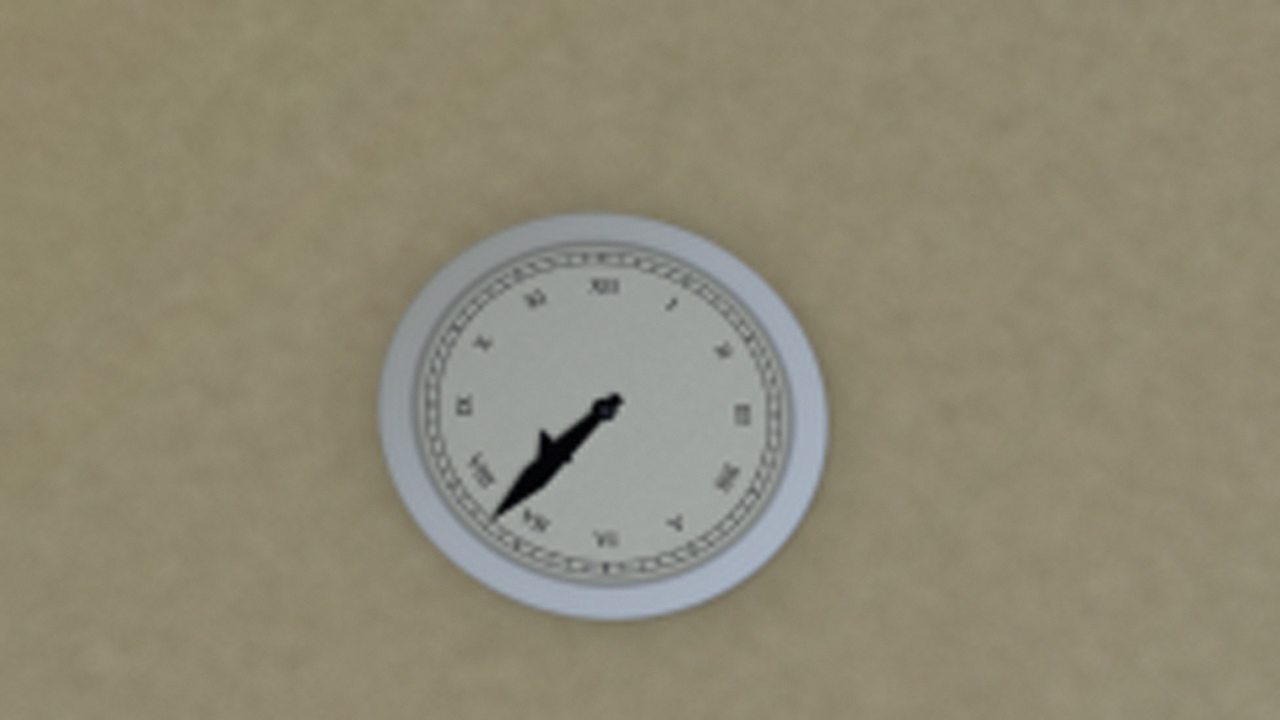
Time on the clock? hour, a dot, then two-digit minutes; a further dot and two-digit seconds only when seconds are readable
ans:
7.37
